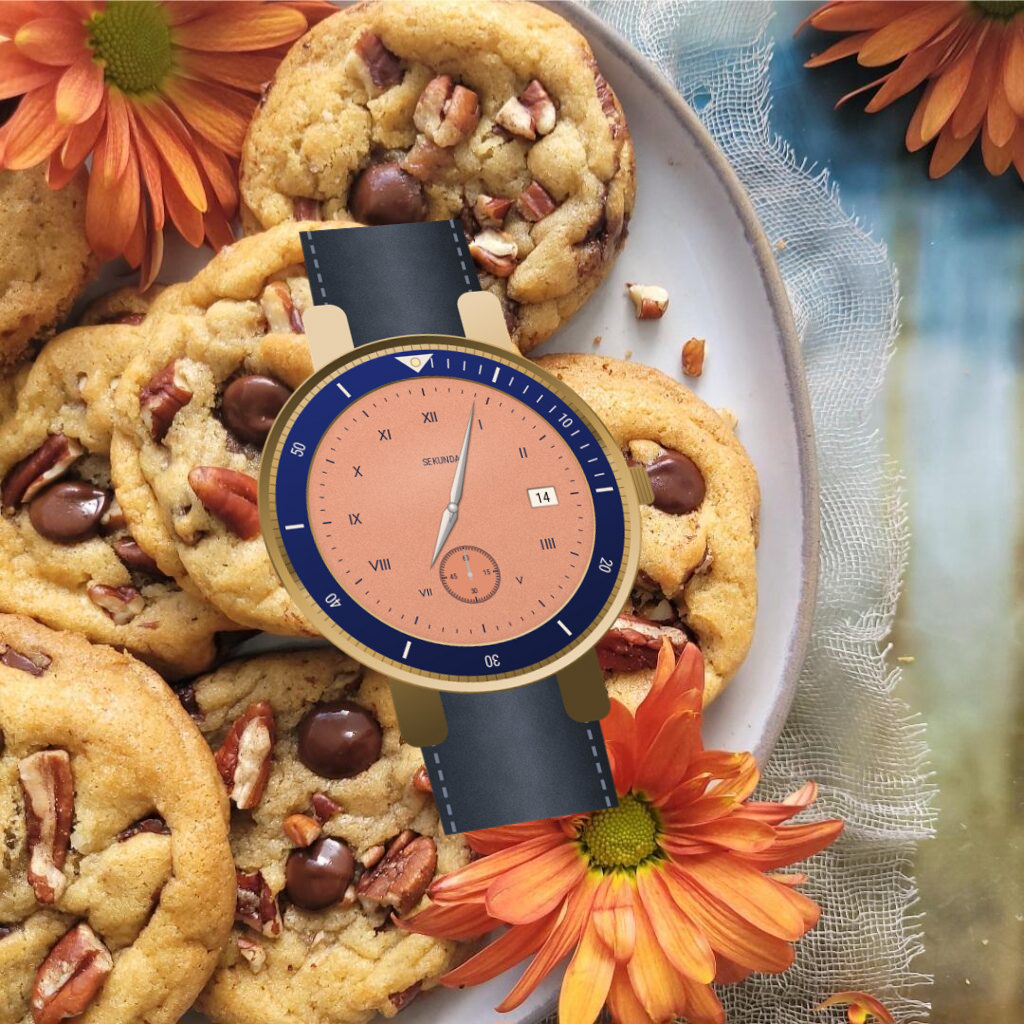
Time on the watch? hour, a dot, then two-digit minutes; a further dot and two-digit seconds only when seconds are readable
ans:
7.04
